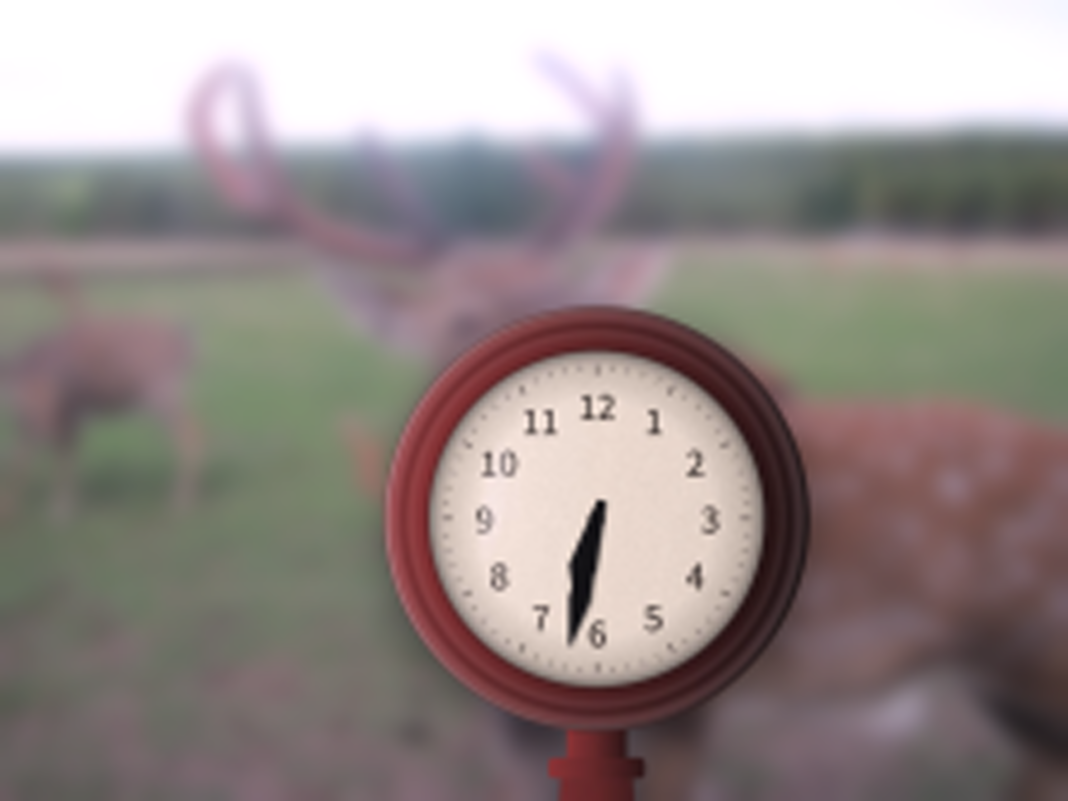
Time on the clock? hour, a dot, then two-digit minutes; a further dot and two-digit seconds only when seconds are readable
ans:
6.32
